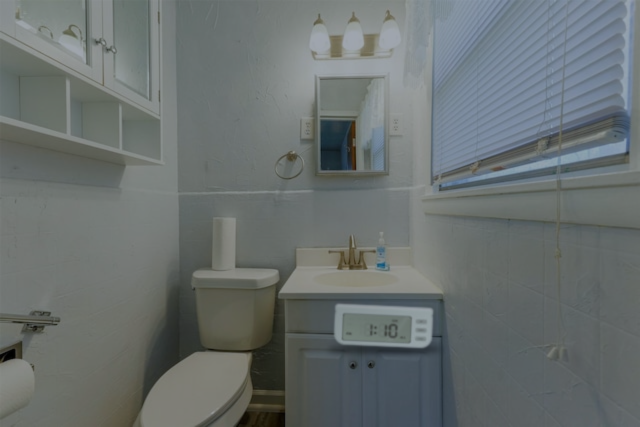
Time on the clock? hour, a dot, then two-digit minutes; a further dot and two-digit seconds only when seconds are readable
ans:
1.10
